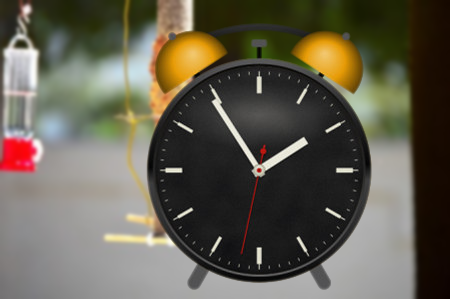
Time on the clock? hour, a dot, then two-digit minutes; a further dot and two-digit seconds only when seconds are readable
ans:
1.54.32
